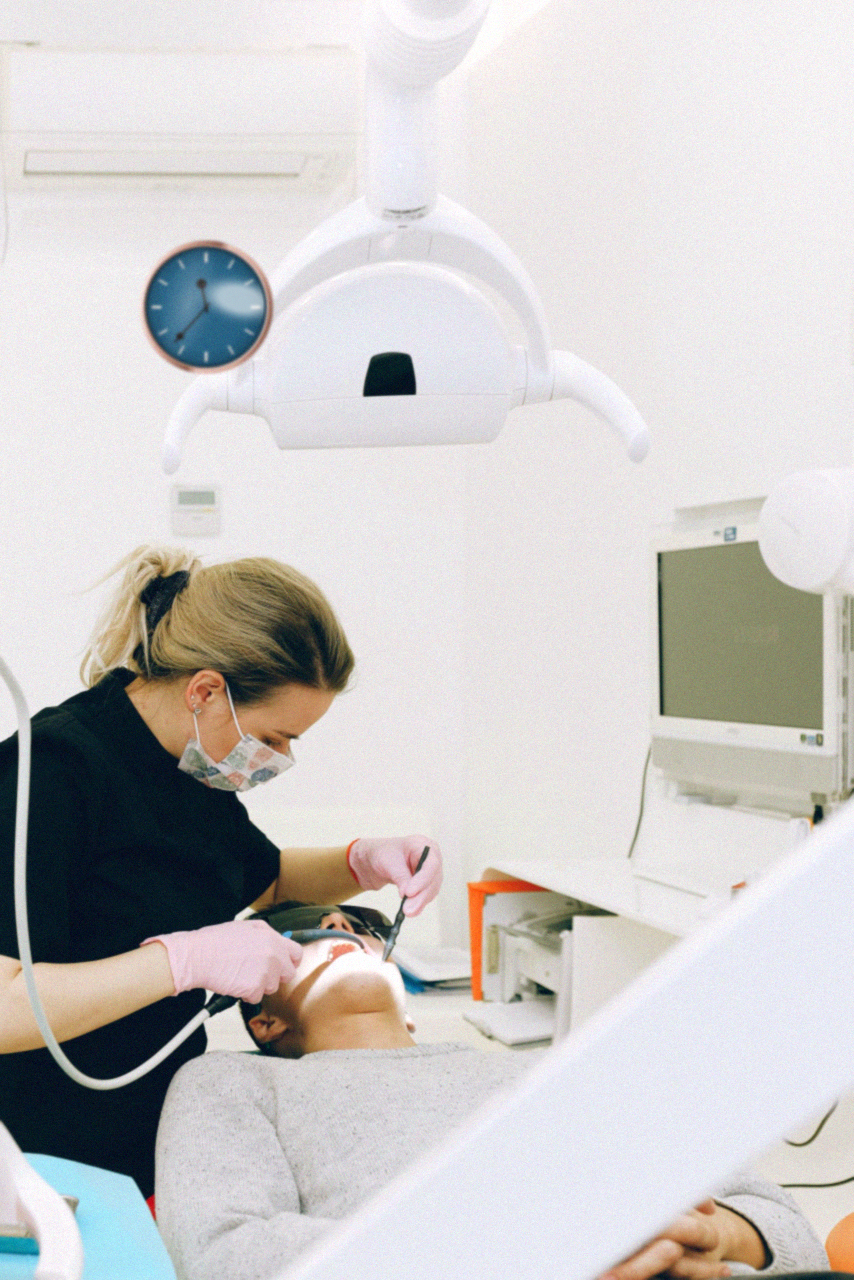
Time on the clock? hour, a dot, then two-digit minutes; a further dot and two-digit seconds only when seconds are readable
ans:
11.37
